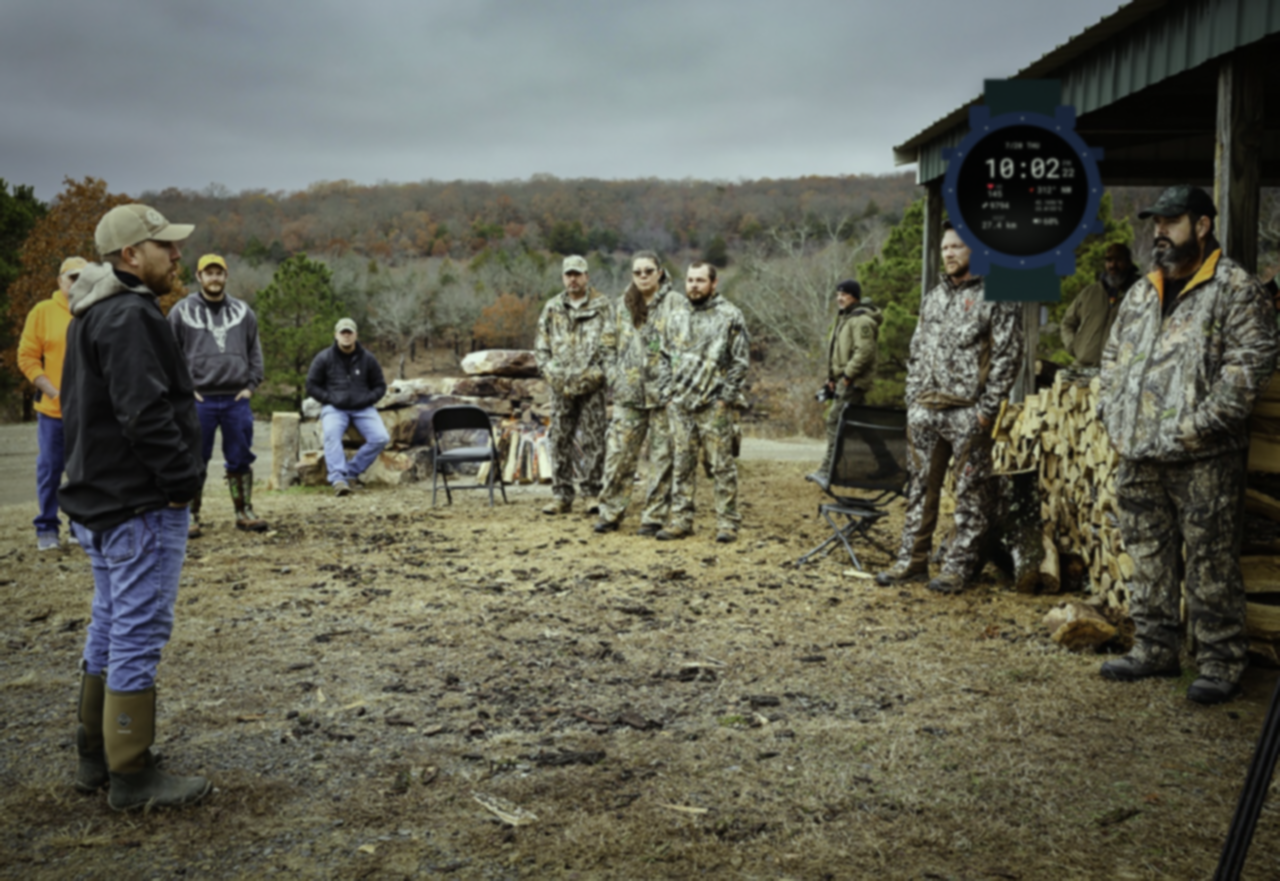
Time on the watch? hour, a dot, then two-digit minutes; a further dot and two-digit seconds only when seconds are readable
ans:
10.02
